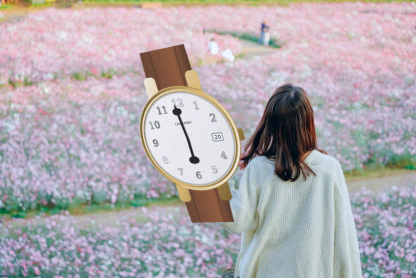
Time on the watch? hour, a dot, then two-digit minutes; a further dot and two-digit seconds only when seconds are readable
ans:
5.59
